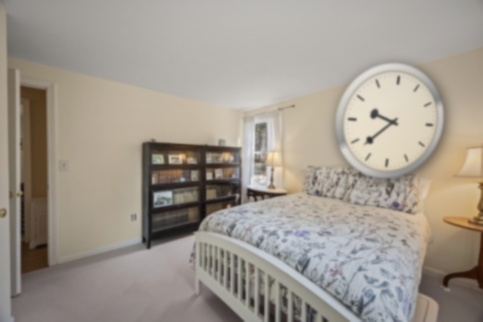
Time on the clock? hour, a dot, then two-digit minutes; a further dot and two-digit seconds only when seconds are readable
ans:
9.38
